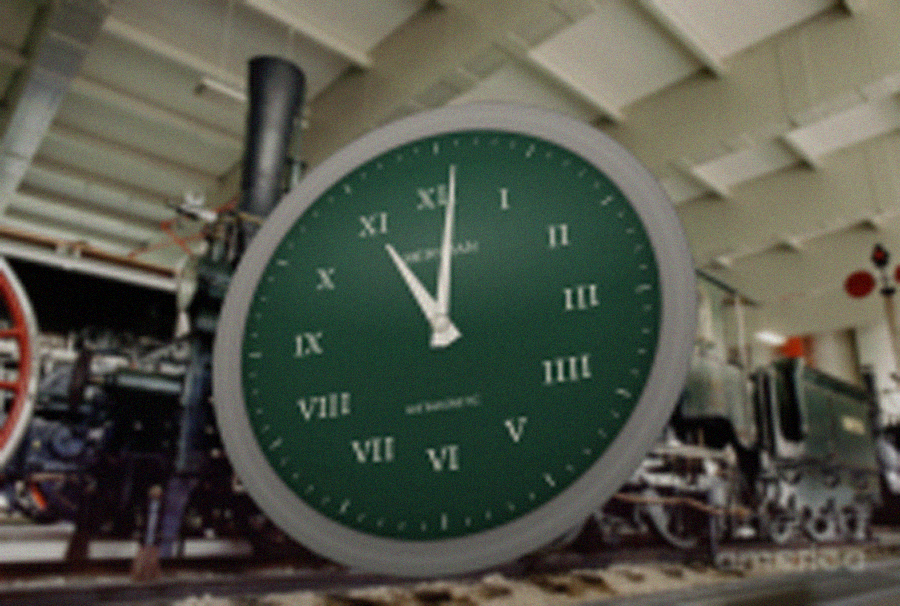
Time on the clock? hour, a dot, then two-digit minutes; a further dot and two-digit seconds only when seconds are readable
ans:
11.01
